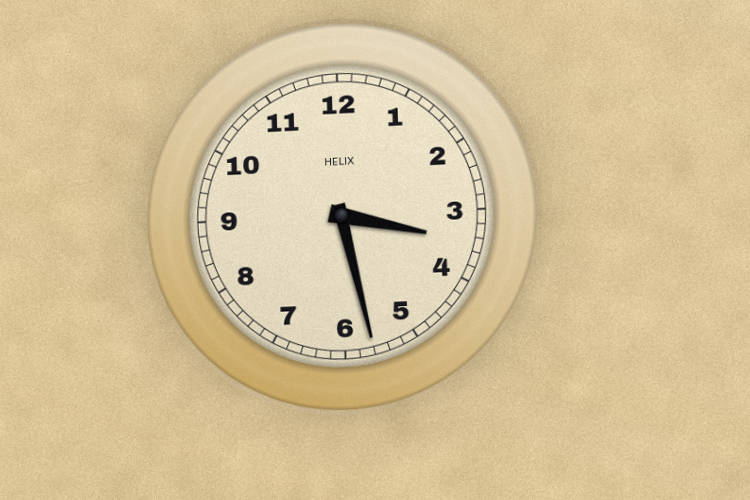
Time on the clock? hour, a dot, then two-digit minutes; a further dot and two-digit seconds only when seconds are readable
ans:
3.28
